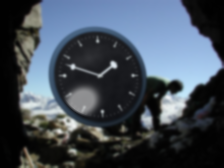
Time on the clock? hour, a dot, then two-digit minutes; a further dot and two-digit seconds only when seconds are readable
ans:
1.48
